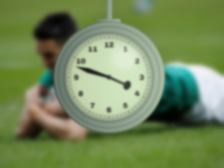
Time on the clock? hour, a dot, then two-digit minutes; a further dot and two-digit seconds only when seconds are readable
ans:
3.48
